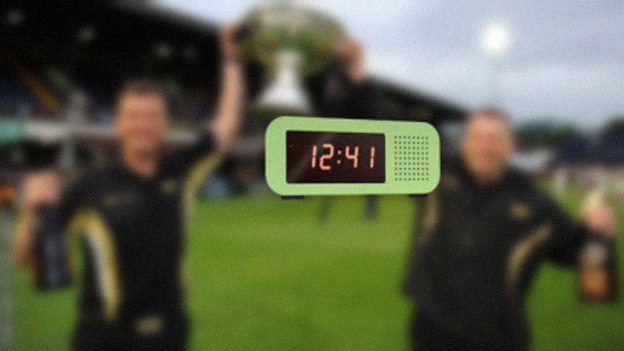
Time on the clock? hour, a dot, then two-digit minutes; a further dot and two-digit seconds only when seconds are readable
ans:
12.41
